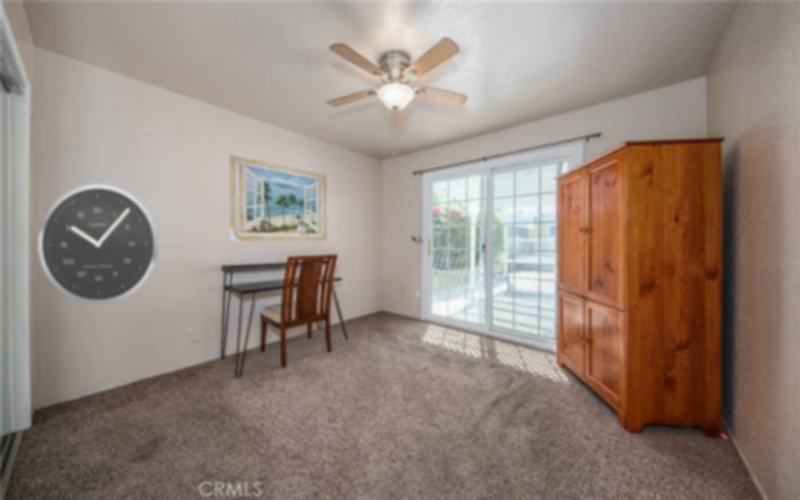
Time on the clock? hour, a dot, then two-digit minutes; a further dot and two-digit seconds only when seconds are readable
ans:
10.07
